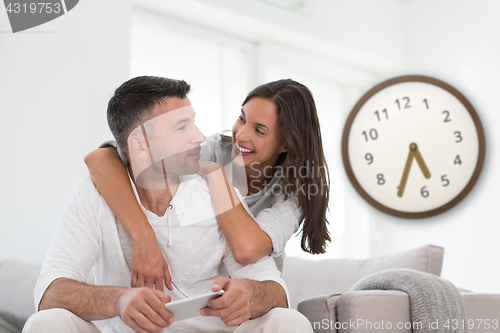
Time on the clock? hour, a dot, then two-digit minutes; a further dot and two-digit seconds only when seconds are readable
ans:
5.35
